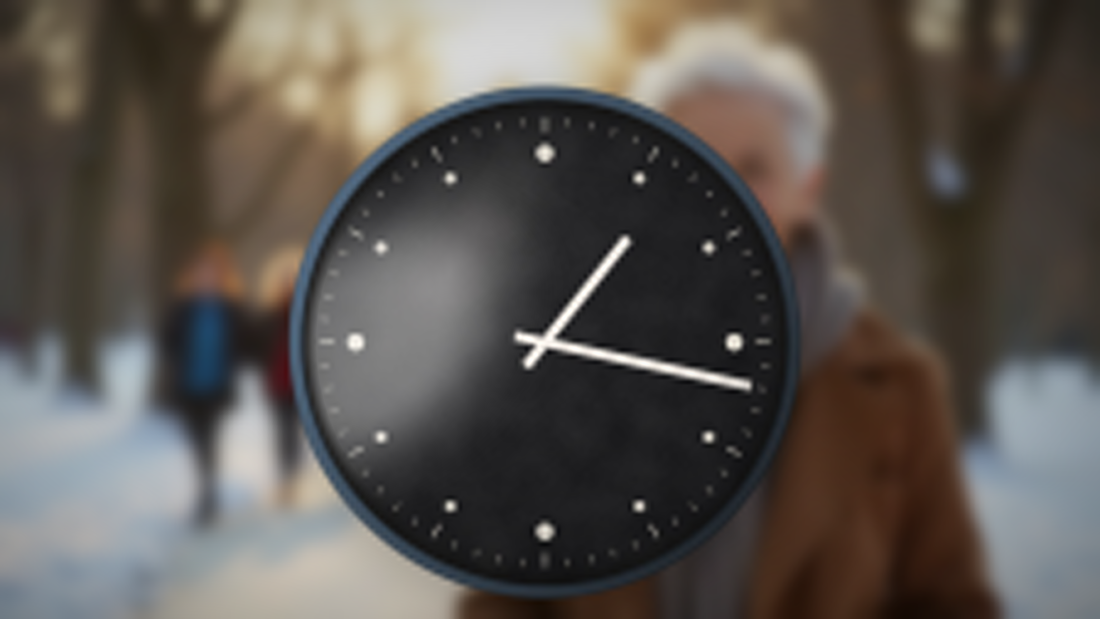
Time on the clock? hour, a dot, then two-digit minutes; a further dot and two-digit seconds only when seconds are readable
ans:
1.17
